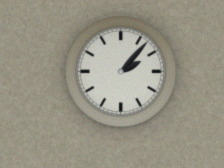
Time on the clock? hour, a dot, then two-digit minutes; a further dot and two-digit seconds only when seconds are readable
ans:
2.07
